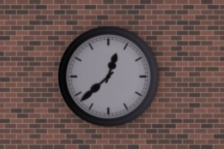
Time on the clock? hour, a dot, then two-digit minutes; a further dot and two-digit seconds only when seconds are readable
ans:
12.38
